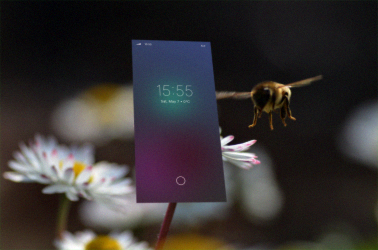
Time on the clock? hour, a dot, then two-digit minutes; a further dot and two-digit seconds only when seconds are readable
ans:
15.55
